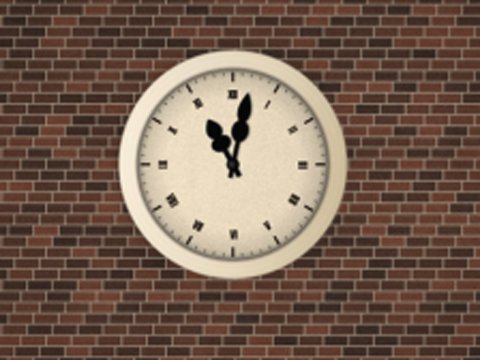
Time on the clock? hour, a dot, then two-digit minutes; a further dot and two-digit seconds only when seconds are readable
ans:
11.02
